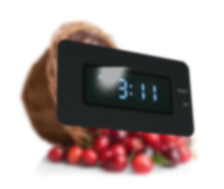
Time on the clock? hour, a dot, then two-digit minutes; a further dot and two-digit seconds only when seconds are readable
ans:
3.11
